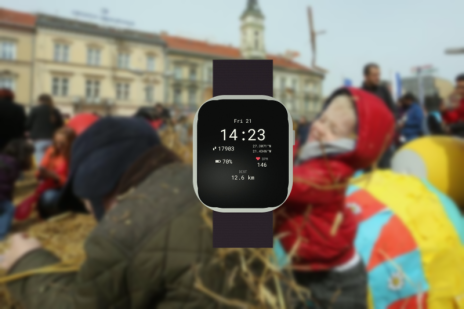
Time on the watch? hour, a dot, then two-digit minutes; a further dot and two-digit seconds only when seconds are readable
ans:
14.23
